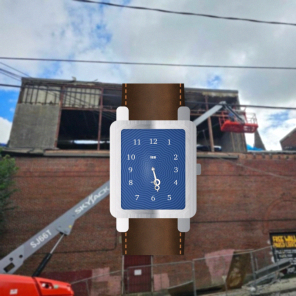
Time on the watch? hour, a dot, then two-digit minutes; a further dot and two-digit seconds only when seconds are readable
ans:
5.28
